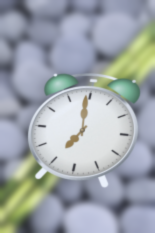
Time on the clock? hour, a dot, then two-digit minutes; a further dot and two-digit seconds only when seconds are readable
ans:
6.59
